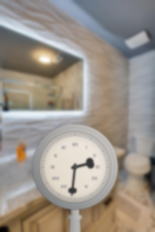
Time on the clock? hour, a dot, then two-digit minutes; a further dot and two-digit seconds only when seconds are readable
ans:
2.31
